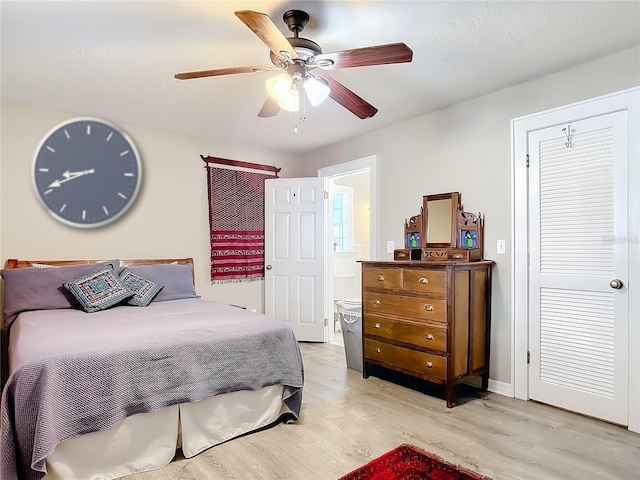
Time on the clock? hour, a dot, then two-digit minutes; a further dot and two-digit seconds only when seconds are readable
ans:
8.41
